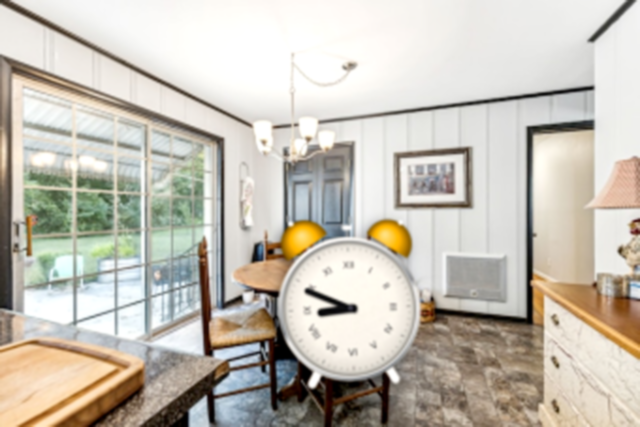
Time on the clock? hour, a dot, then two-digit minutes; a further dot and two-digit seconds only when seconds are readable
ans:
8.49
